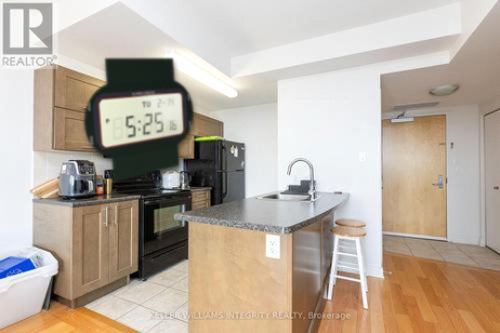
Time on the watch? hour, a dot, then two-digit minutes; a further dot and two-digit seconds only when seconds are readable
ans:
5.25
